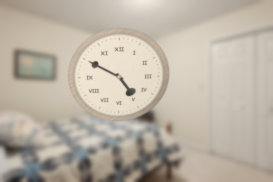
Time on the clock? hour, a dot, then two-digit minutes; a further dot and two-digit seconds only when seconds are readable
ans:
4.50
